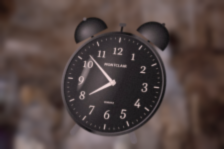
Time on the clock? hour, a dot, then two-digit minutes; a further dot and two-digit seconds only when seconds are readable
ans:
7.52
